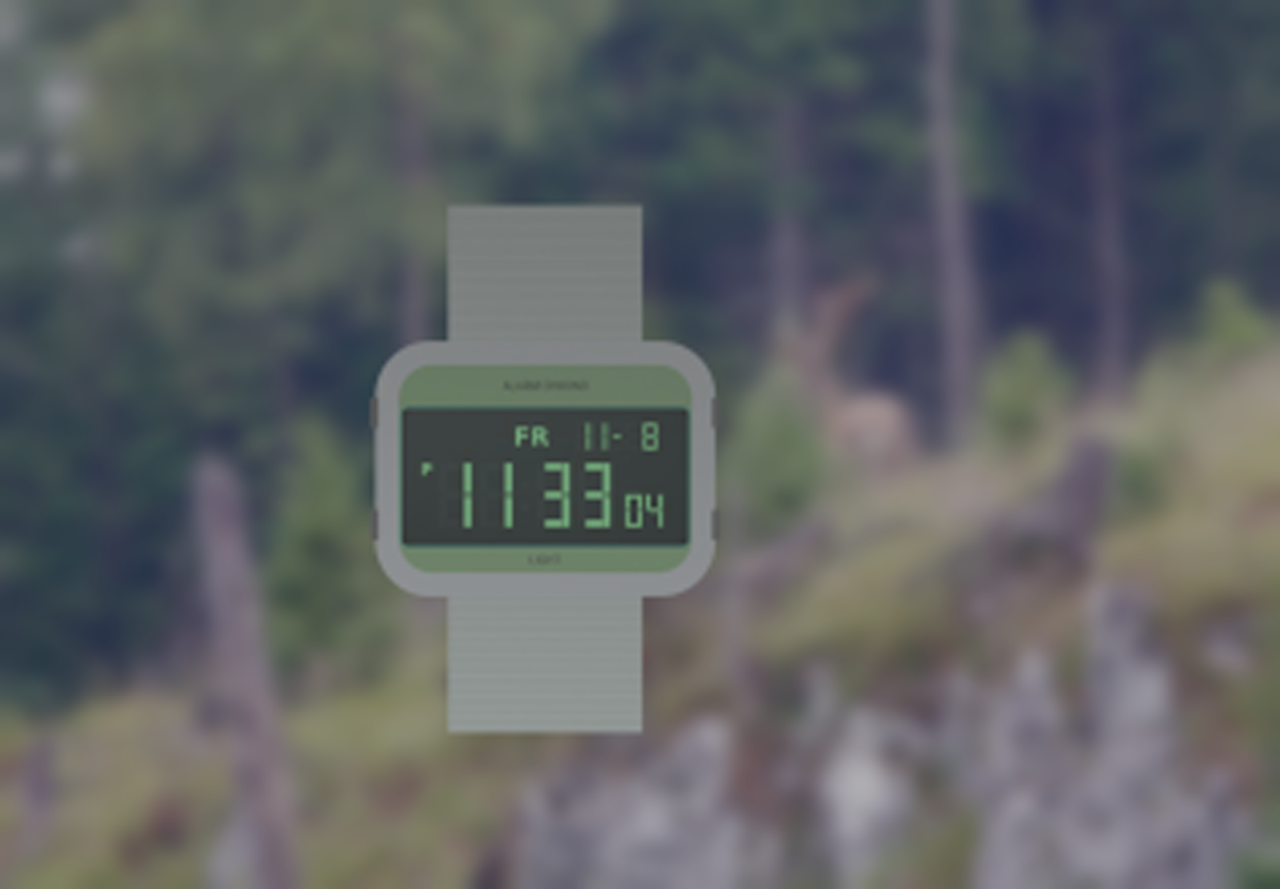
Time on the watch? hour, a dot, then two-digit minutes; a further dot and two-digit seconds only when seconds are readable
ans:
11.33.04
